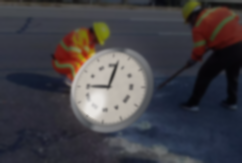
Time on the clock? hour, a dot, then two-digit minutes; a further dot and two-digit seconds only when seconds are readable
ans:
9.02
